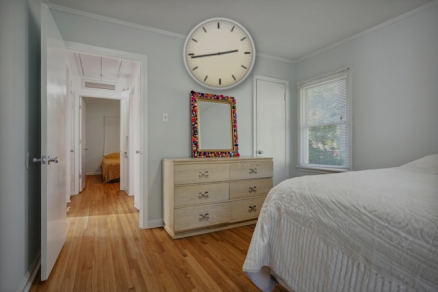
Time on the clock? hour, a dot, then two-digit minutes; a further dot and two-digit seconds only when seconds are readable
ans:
2.44
